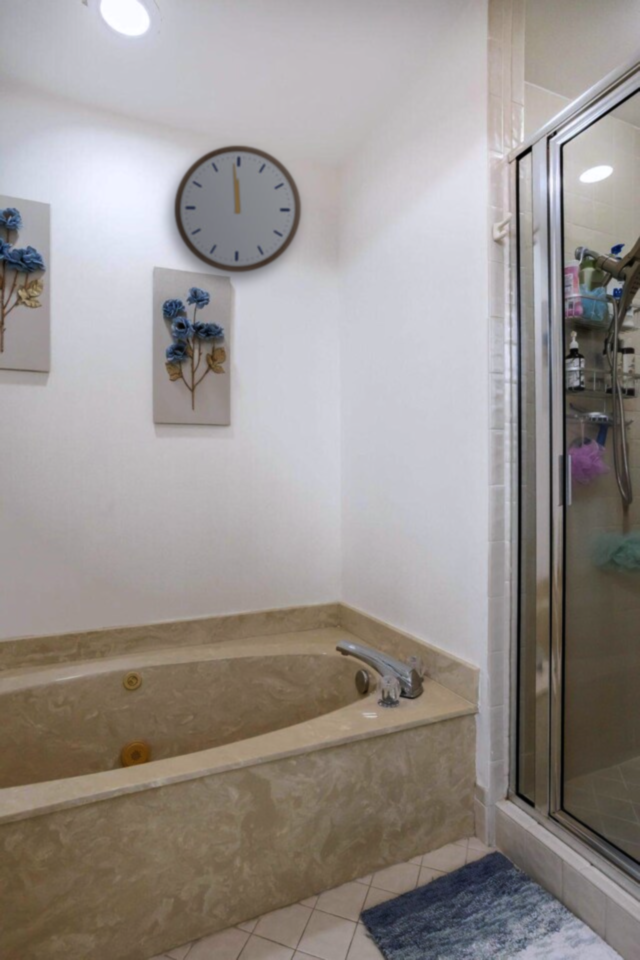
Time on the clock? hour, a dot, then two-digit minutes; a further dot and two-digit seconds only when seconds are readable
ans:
11.59
